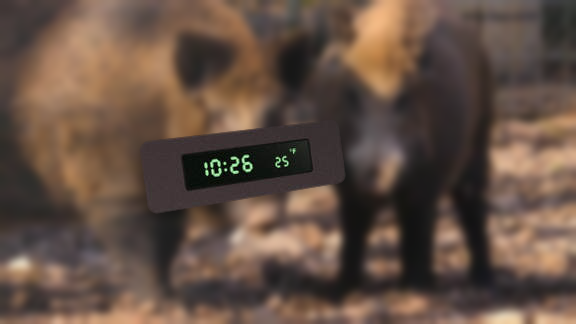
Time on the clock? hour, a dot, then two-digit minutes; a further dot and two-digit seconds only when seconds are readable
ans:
10.26
